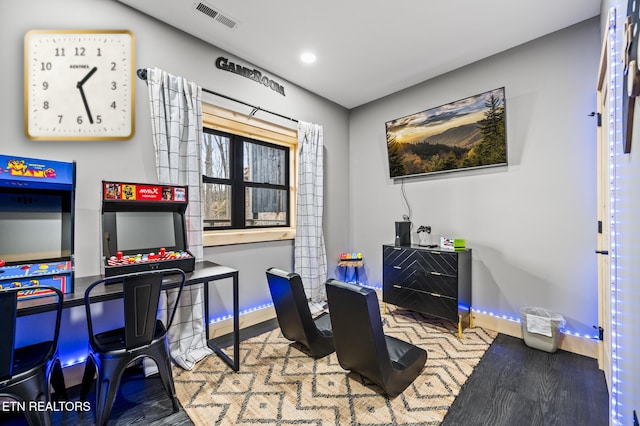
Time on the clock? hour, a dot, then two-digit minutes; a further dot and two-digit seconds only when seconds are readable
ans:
1.27
